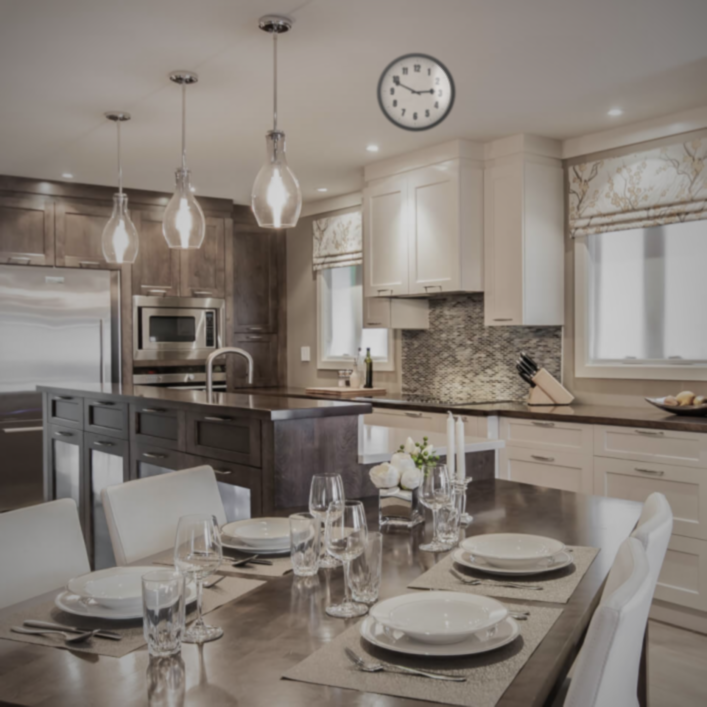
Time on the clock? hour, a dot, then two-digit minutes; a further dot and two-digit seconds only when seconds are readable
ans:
2.49
